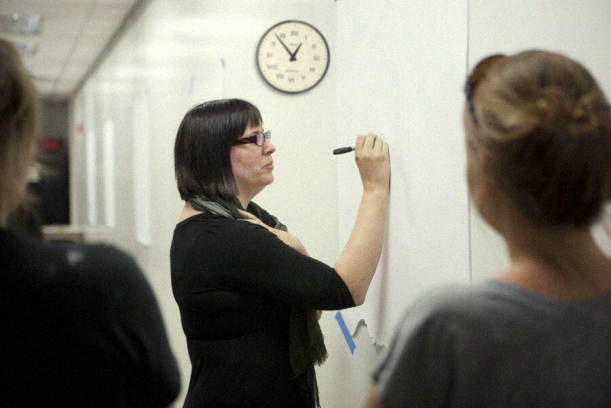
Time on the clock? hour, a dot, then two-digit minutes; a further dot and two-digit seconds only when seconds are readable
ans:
12.53
